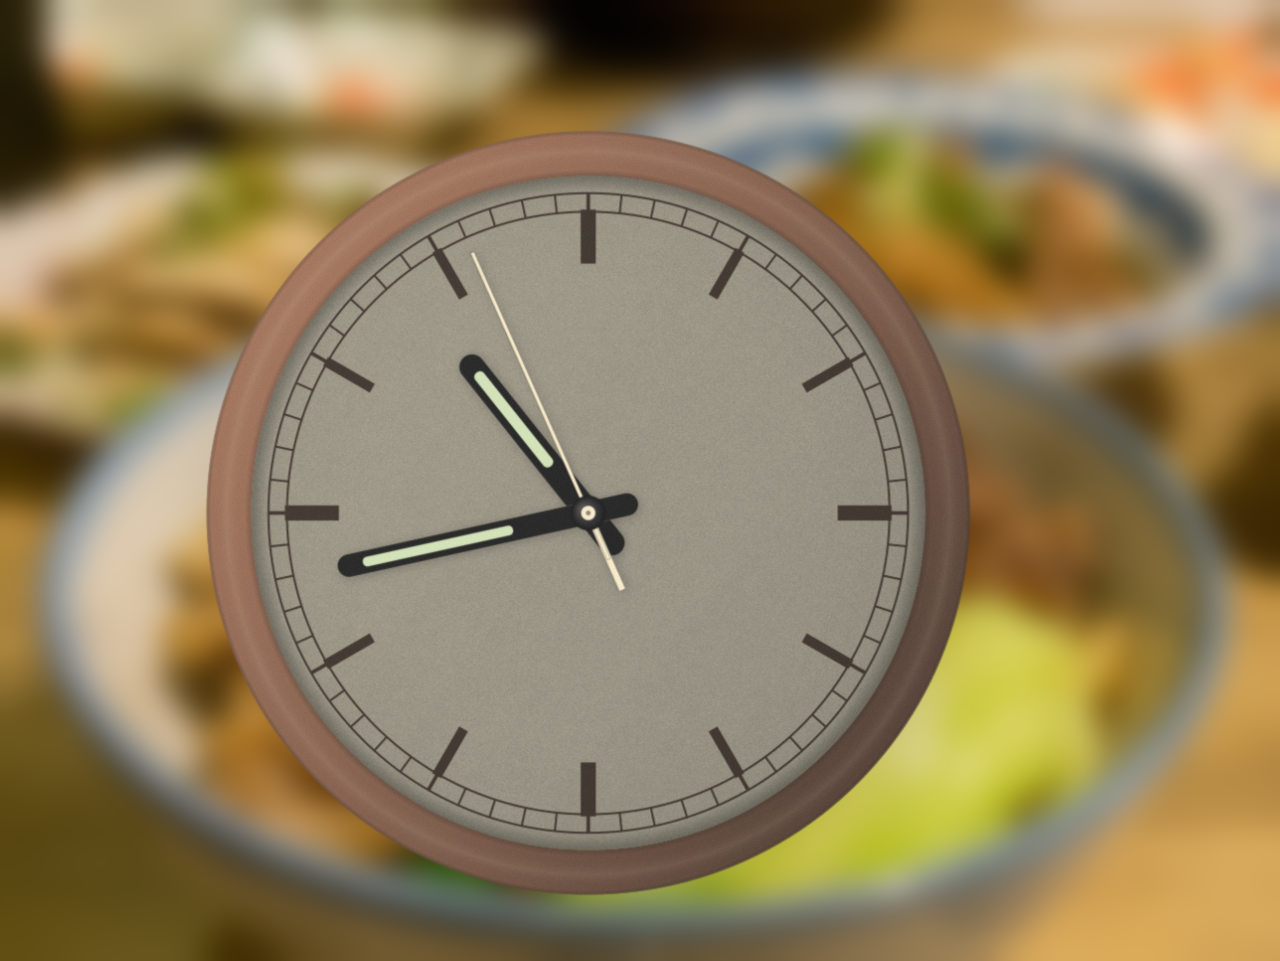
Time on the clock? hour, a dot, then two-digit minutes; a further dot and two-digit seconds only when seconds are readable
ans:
10.42.56
